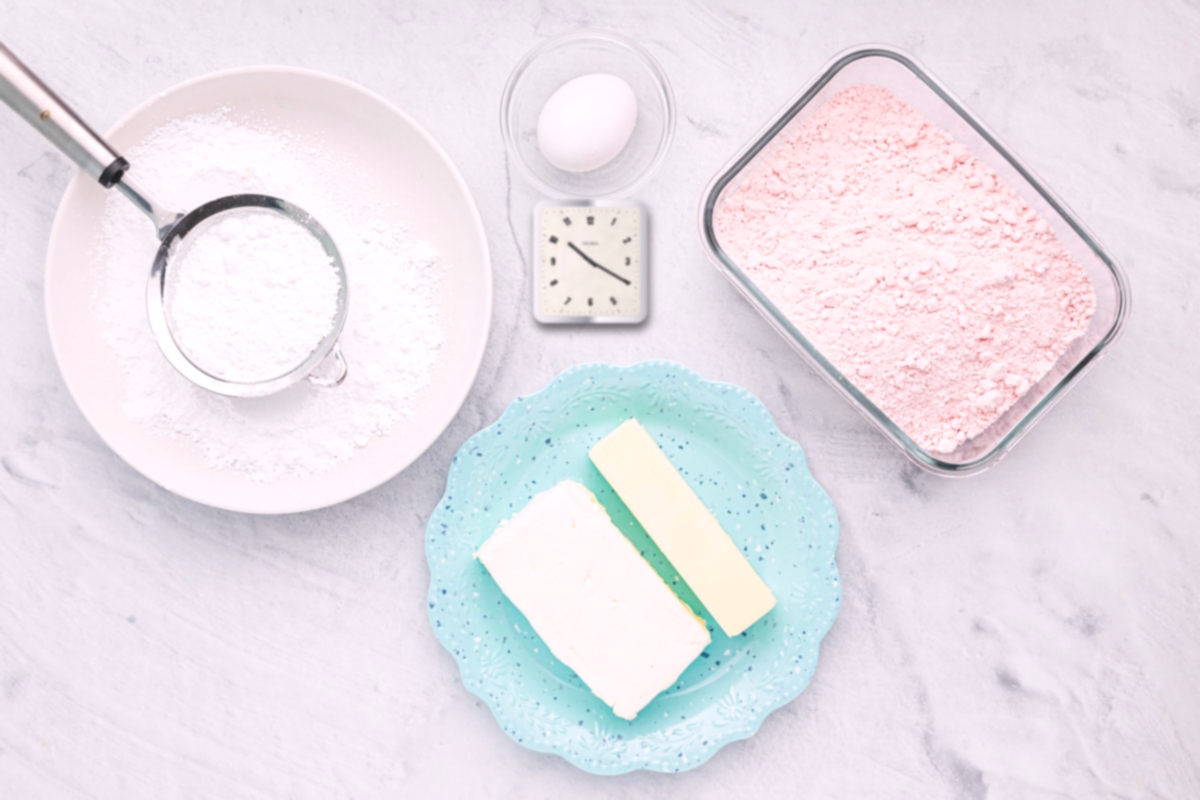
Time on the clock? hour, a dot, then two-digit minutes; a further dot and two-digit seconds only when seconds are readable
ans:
10.20
